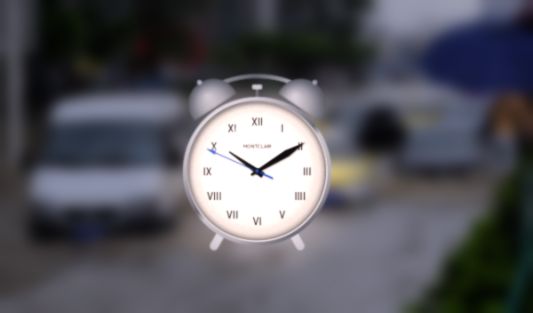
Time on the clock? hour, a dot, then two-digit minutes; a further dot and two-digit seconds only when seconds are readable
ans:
10.09.49
